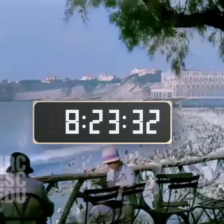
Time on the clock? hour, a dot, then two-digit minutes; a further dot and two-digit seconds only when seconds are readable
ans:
8.23.32
